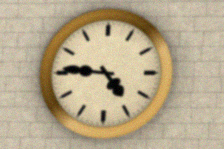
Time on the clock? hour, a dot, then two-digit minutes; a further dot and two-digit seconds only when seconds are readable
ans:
4.46
